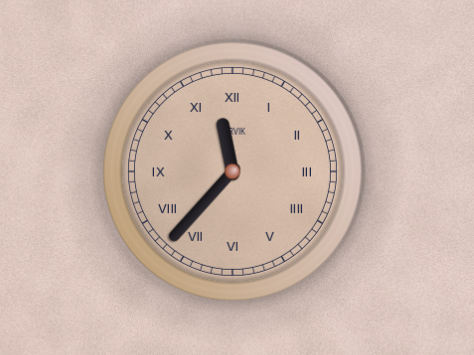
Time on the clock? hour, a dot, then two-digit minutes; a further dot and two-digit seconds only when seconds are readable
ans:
11.37
